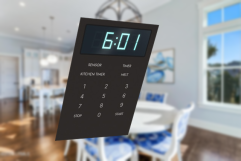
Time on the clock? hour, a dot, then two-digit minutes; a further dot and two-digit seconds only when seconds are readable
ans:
6.01
